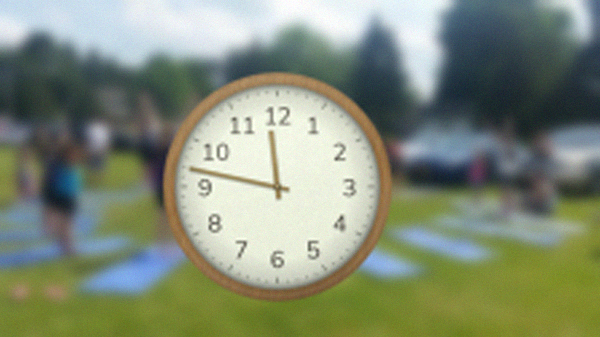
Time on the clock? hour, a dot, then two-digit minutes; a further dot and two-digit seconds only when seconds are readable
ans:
11.47
